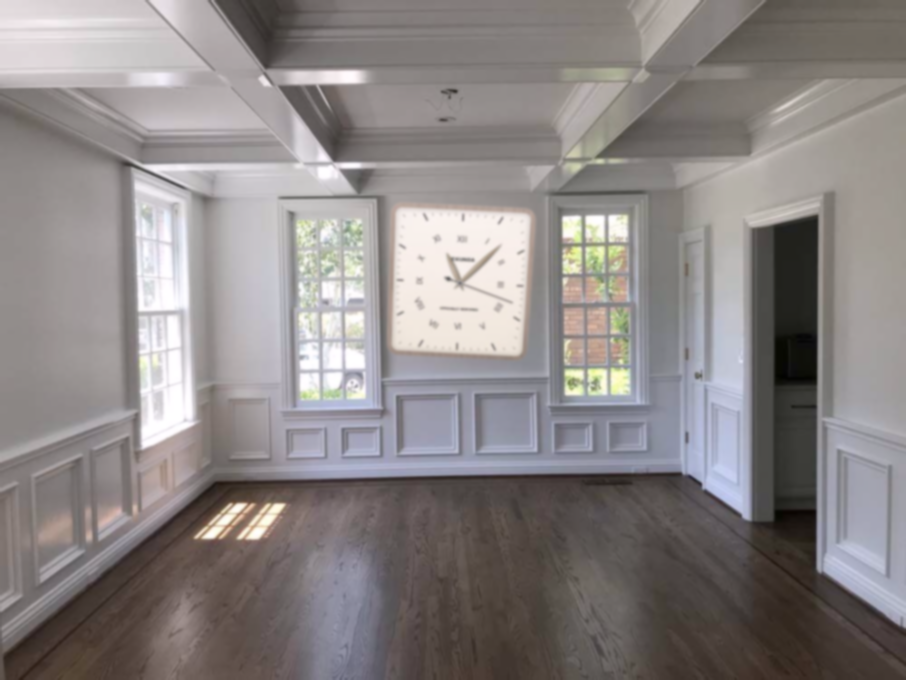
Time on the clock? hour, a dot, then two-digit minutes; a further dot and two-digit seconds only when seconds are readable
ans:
11.07.18
